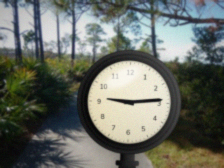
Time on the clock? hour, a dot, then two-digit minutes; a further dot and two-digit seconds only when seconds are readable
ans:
9.14
